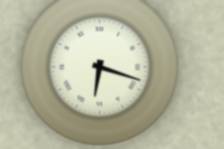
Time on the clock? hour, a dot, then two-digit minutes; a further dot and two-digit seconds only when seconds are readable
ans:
6.18
